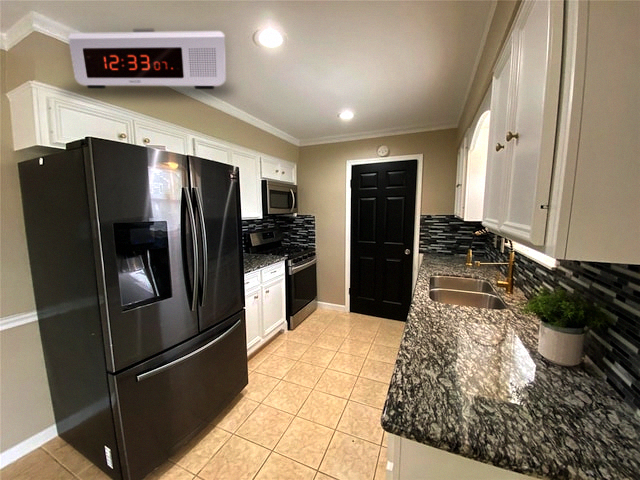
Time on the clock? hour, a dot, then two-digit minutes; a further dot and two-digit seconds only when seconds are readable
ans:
12.33
